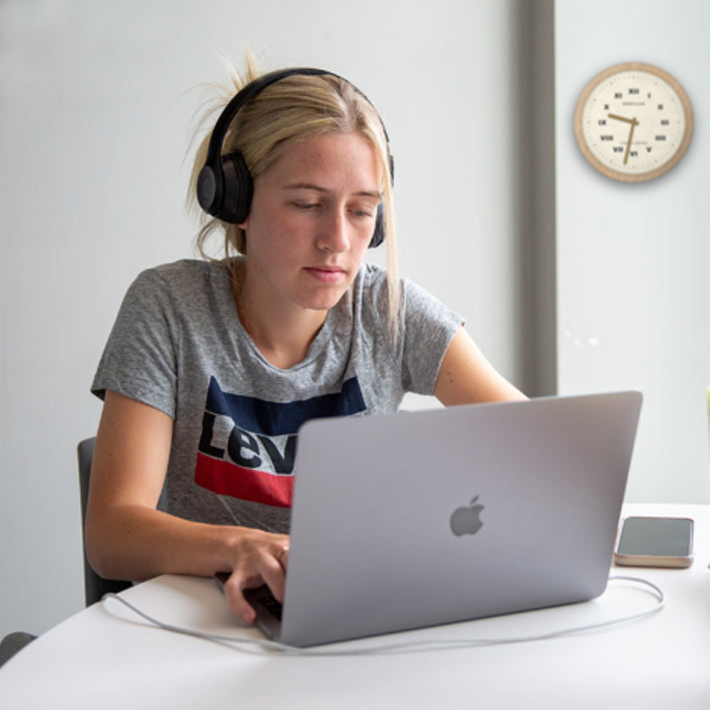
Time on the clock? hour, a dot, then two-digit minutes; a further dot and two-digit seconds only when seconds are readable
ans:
9.32
